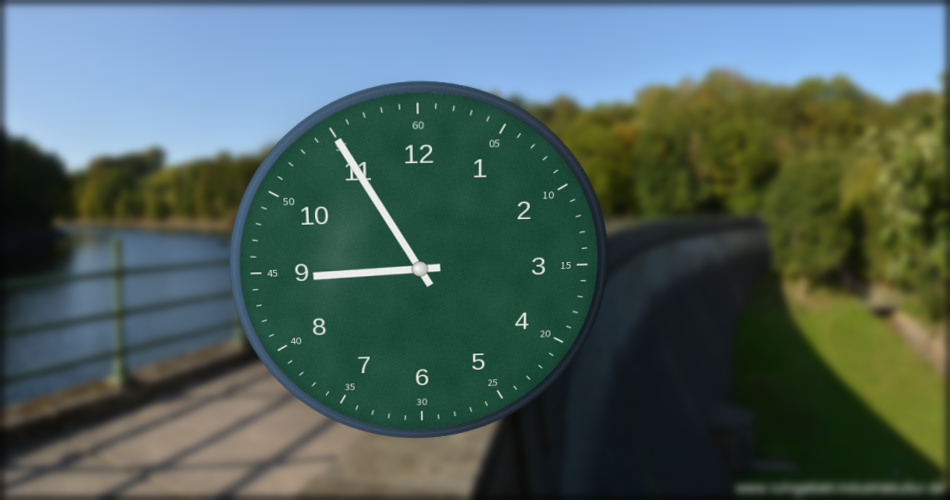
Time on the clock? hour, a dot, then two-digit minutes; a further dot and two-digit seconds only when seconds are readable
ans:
8.55
